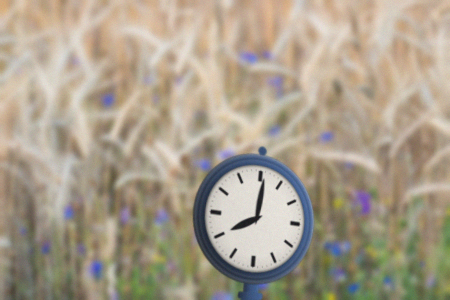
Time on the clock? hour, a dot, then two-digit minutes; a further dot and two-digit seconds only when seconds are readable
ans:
8.01
